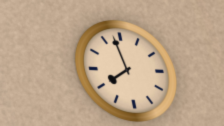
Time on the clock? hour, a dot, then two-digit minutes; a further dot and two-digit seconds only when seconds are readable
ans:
7.58
